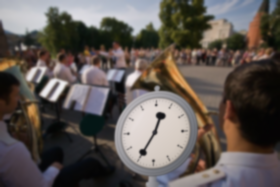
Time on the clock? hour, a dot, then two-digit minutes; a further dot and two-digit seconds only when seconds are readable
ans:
12.35
